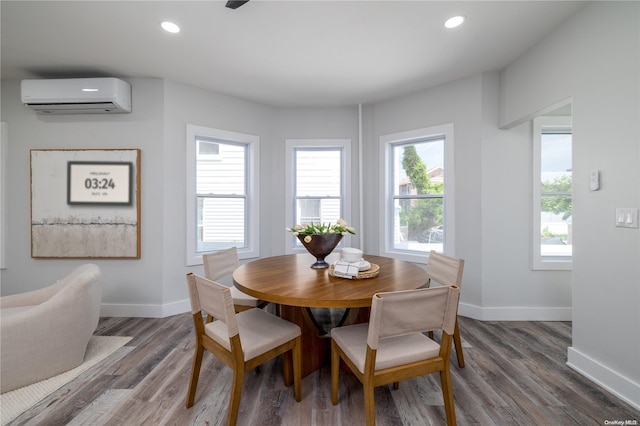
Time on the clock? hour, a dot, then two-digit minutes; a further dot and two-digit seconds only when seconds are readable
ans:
3.24
